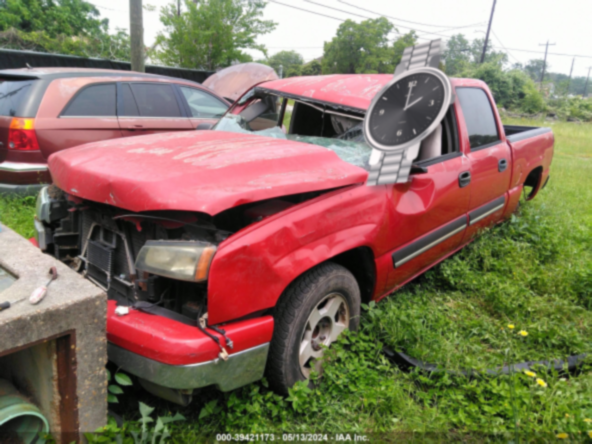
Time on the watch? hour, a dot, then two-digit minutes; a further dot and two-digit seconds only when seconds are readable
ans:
2.00
